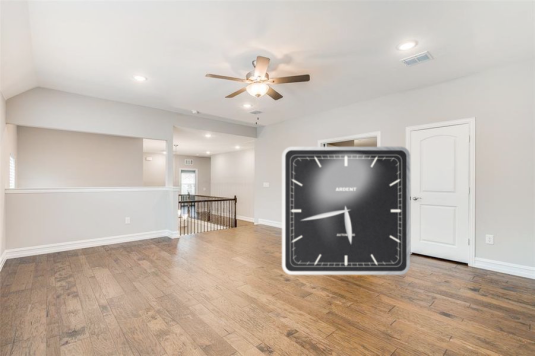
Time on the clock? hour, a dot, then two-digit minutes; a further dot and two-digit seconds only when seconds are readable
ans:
5.43
